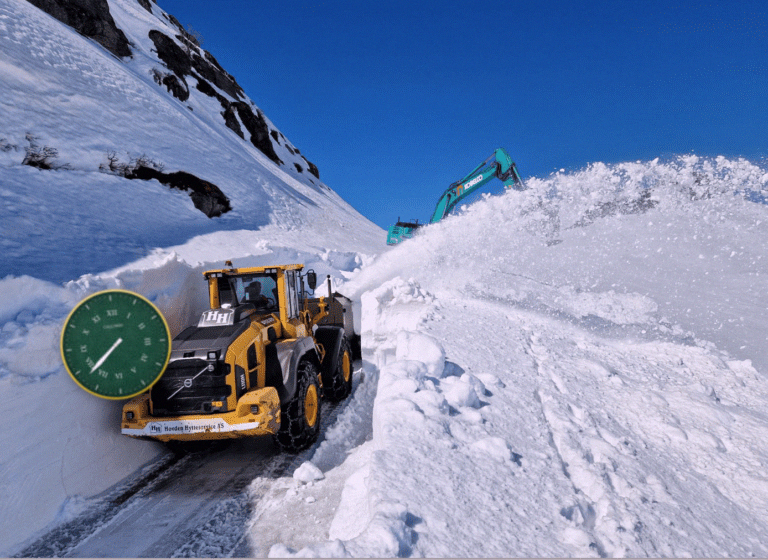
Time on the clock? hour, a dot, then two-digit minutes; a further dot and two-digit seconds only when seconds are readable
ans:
7.38
